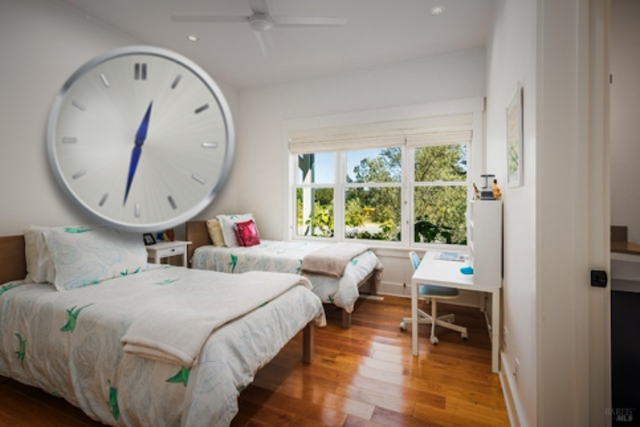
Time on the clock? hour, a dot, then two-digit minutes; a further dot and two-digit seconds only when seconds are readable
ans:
12.32
